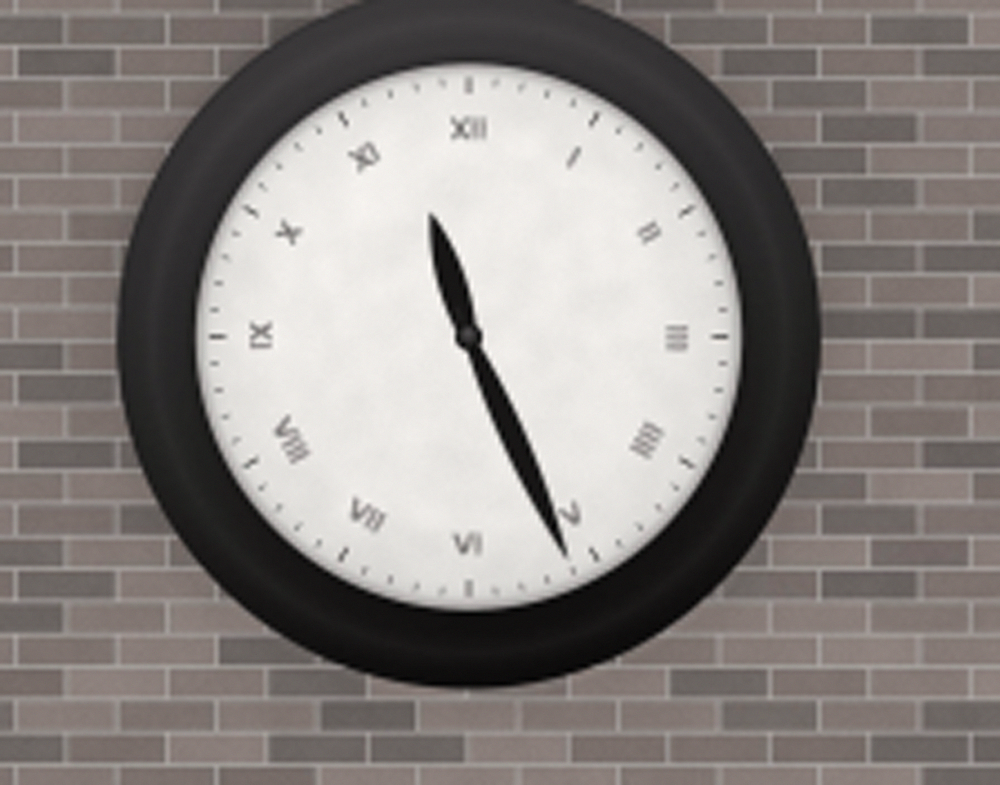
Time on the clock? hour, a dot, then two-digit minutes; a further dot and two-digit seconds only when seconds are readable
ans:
11.26
